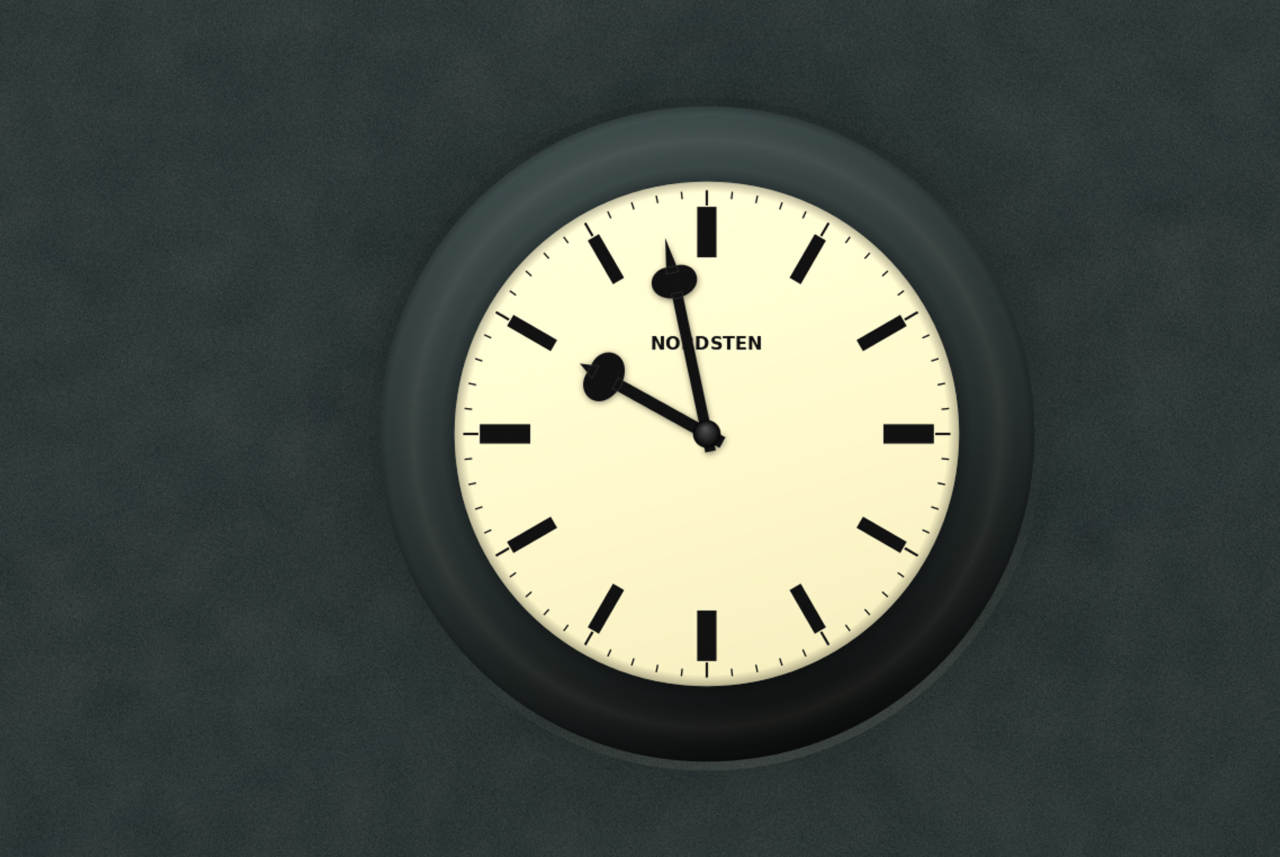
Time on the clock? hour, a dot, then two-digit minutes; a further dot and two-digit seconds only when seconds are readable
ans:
9.58
